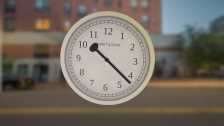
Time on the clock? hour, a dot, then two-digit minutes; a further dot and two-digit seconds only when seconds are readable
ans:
10.22
